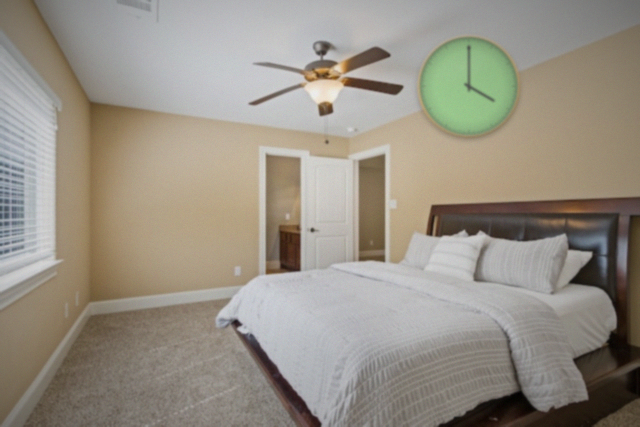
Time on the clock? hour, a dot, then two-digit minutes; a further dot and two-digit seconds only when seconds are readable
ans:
4.00
